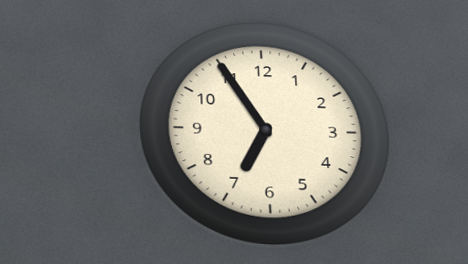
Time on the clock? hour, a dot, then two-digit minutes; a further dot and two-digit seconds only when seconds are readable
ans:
6.55
